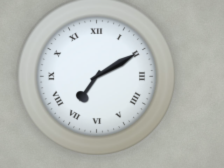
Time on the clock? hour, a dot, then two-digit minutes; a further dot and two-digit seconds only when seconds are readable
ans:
7.10
